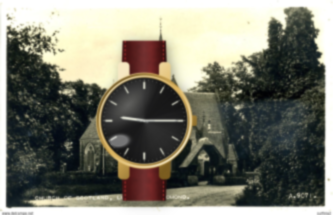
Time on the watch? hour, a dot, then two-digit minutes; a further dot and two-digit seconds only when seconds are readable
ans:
9.15
